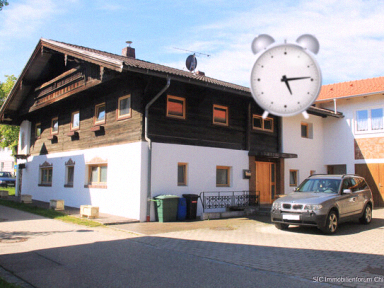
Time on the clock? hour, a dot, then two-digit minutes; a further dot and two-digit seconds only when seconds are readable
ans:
5.14
